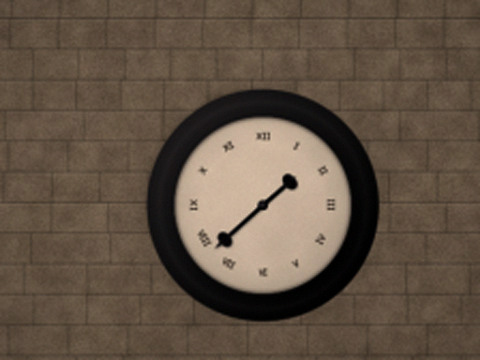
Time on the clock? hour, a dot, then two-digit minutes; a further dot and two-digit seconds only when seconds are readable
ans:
1.38
